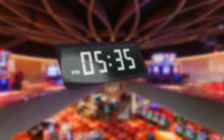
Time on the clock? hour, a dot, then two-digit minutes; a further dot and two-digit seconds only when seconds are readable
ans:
5.35
